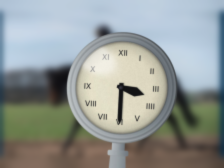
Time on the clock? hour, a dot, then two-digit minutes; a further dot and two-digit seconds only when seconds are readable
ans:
3.30
